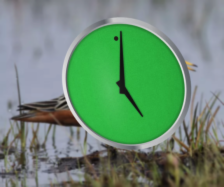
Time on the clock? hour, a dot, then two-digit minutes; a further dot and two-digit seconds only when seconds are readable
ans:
5.01
